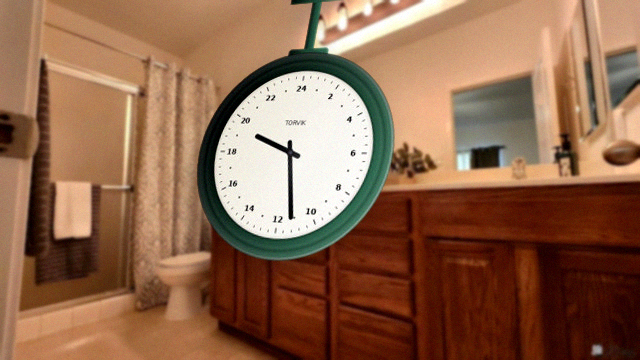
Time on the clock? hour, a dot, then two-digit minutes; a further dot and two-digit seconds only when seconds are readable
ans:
19.28
